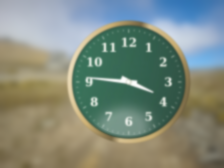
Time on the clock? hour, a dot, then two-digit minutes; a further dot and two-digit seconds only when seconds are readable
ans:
3.46
